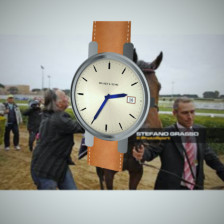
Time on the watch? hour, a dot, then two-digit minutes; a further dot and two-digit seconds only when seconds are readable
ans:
2.35
